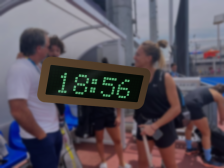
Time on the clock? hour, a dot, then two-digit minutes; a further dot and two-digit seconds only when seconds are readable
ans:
18.56
